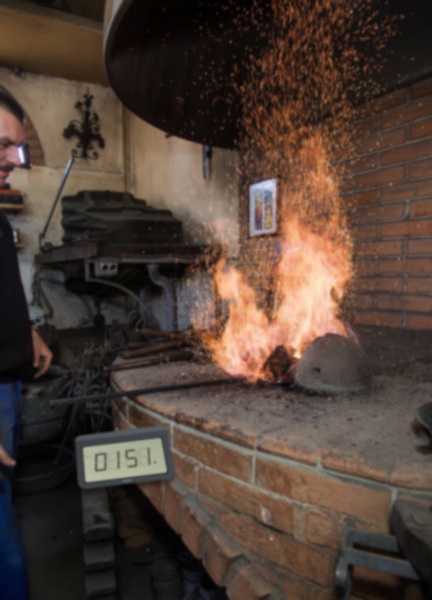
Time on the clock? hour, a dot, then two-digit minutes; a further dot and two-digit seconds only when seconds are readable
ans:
1.51
